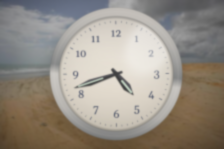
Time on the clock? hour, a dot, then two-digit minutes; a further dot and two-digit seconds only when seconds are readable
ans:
4.42
